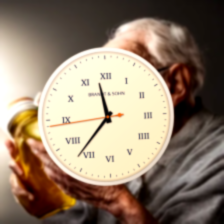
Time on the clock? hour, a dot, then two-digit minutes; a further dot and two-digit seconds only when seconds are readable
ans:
11.36.44
